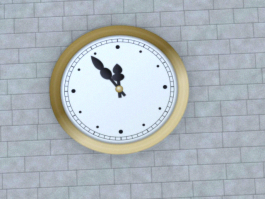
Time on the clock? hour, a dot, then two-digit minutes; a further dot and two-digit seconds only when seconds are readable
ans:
11.54
